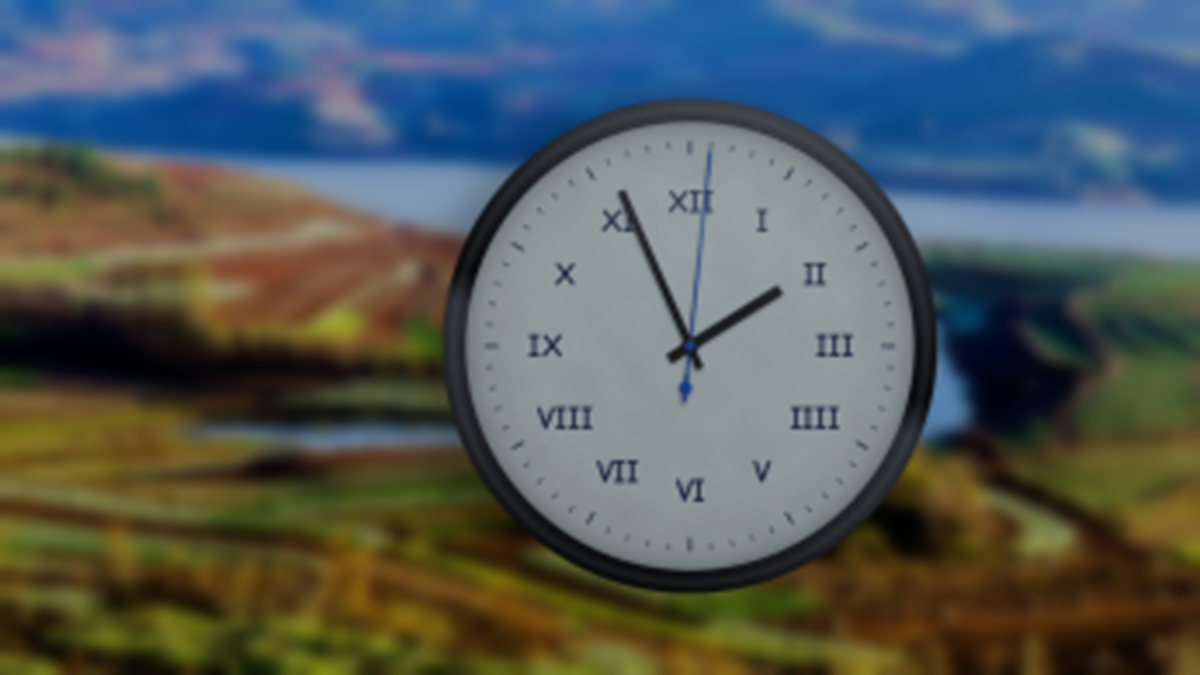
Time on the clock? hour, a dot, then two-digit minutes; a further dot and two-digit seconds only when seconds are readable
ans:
1.56.01
